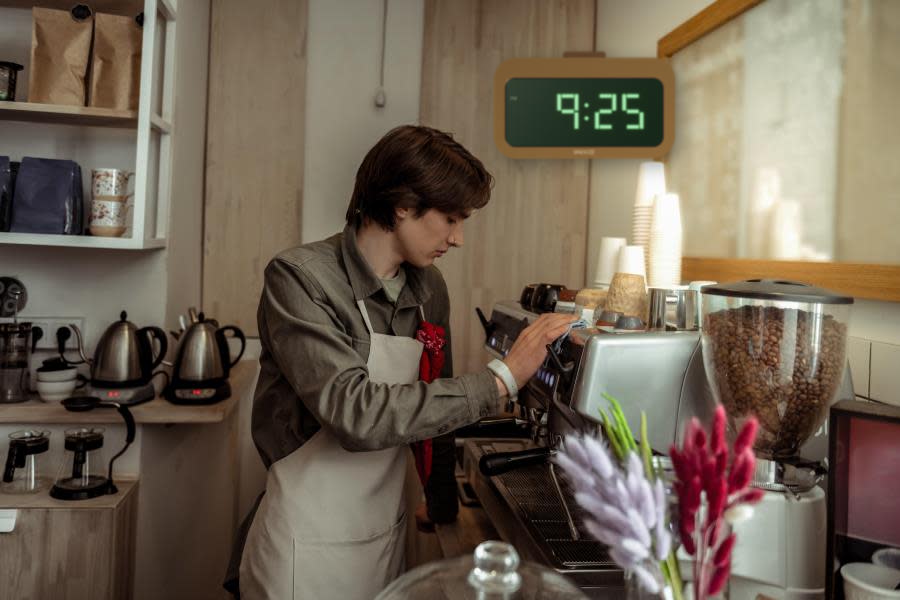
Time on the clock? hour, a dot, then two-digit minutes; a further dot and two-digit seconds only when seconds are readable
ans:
9.25
